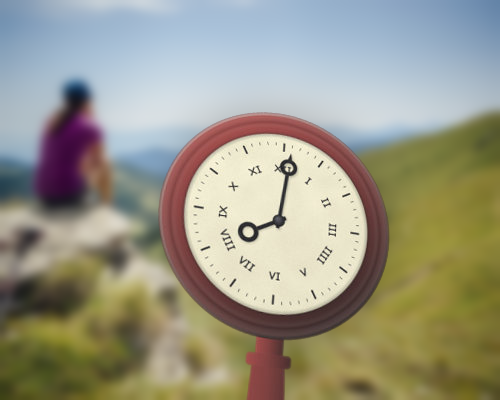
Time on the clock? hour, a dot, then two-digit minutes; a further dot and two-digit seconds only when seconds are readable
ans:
8.01
